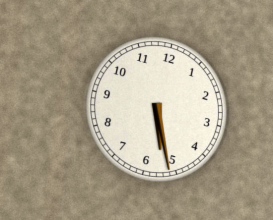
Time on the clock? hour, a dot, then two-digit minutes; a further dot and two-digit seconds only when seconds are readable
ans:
5.26
